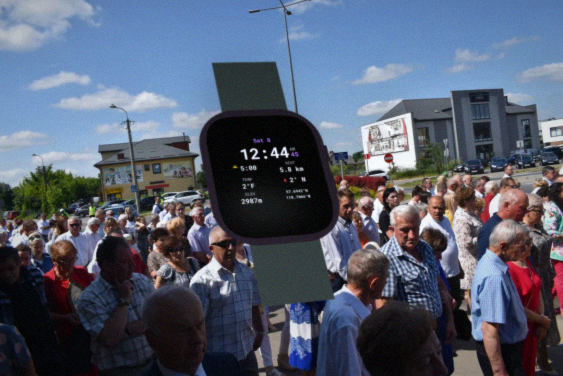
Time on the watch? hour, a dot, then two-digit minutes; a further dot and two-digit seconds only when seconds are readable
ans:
12.44
